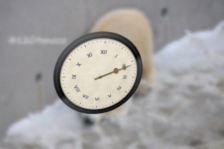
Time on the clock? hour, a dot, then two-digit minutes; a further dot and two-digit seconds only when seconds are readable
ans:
2.11
